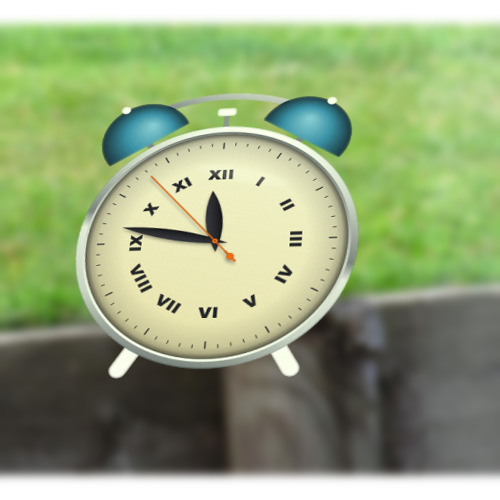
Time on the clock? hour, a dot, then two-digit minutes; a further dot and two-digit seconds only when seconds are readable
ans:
11.46.53
